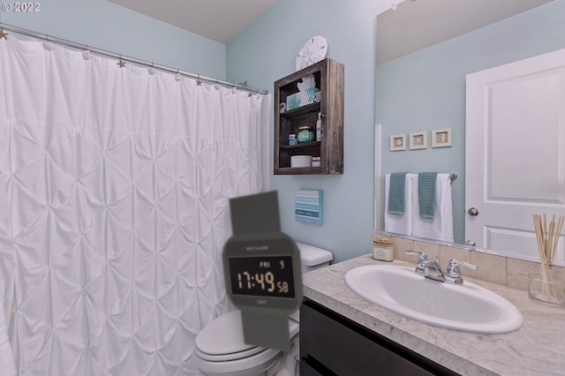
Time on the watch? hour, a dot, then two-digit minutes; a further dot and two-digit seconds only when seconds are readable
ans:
17.49
